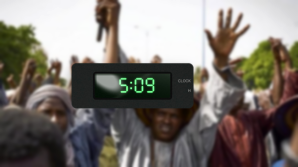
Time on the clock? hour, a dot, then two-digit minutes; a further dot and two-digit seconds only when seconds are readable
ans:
5.09
